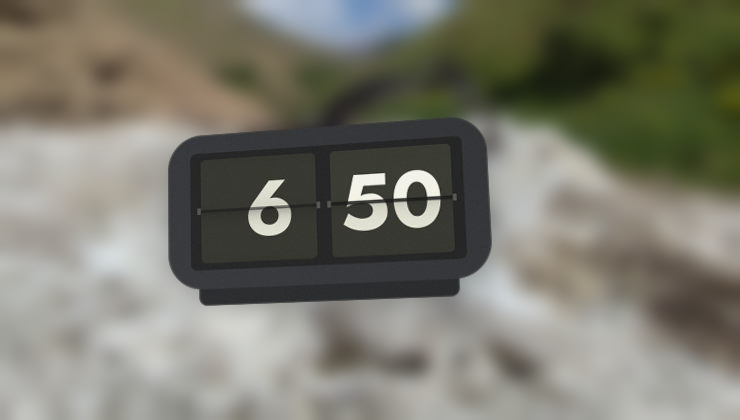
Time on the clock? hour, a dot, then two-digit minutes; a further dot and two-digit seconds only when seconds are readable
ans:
6.50
